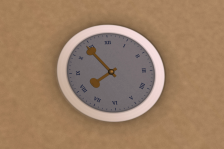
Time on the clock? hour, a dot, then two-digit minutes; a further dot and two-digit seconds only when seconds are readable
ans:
7.54
